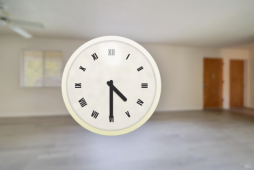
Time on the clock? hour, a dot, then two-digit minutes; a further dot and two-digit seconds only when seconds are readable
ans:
4.30
